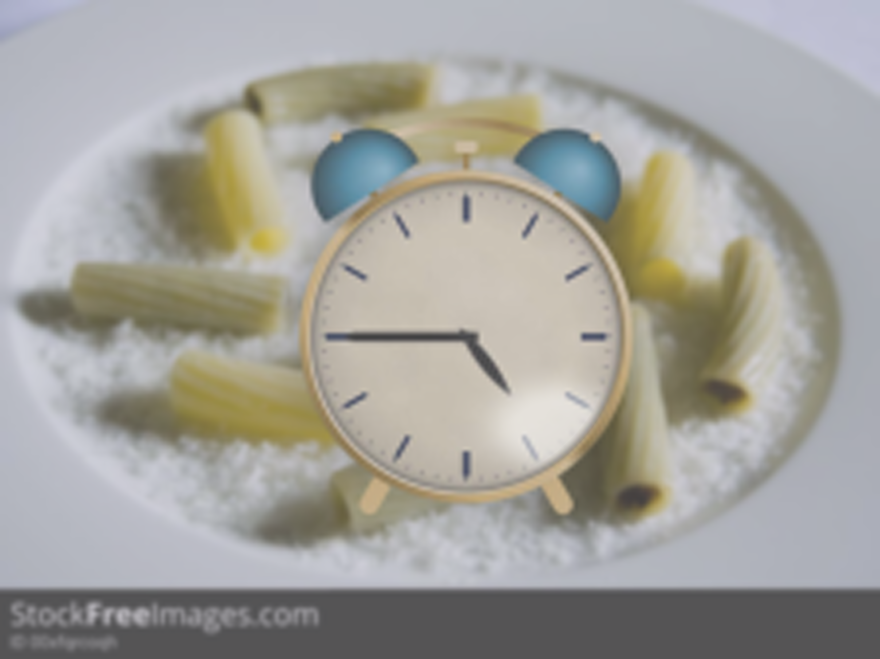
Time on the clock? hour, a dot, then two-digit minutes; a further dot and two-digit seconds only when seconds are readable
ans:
4.45
